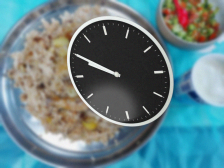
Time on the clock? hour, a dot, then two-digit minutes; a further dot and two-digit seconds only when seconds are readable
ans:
9.50
